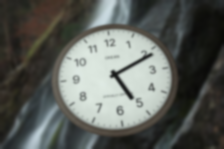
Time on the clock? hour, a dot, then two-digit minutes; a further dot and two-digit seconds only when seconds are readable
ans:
5.11
